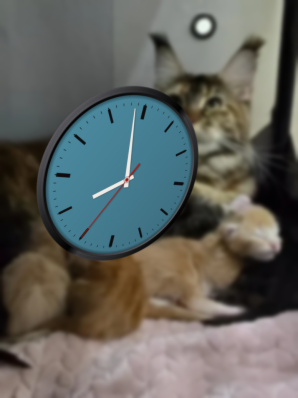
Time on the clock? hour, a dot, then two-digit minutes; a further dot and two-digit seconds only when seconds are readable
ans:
7.58.35
